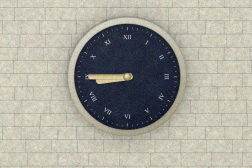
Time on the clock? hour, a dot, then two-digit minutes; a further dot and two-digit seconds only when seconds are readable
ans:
8.45
